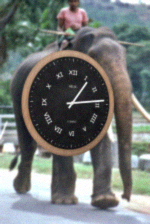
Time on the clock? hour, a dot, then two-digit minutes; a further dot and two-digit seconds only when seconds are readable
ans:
1.14
